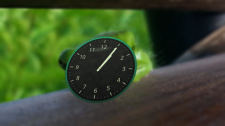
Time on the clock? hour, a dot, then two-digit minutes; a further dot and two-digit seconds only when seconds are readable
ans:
1.05
